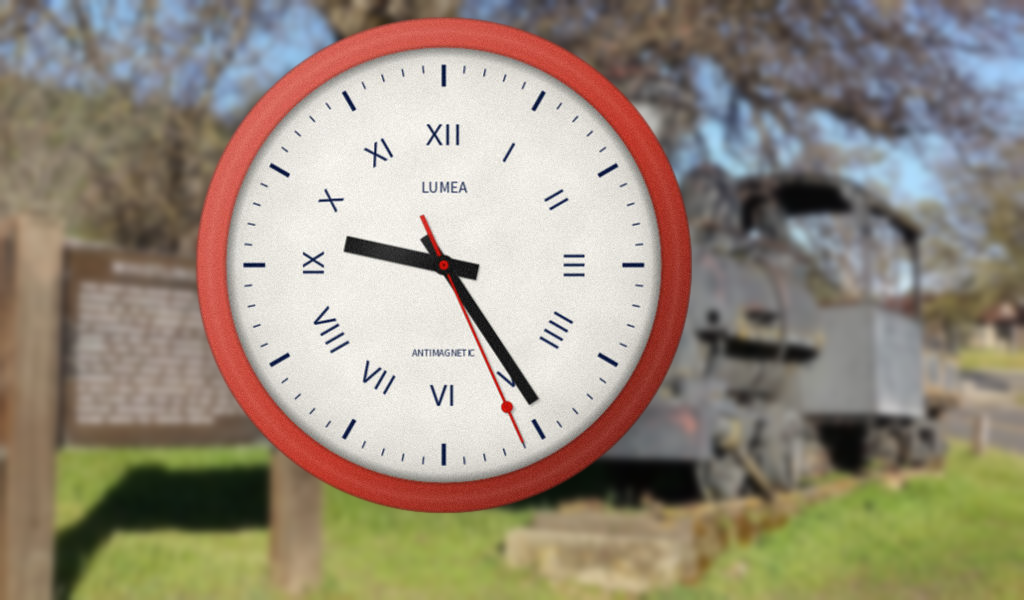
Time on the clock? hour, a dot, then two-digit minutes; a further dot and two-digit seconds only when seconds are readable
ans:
9.24.26
